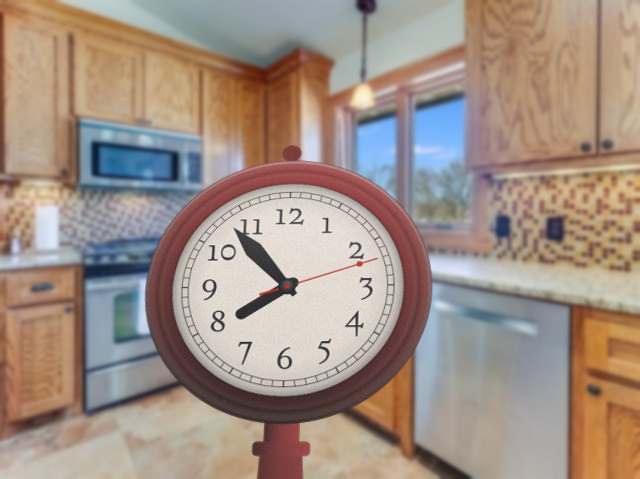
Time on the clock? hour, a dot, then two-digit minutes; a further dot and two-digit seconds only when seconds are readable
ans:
7.53.12
